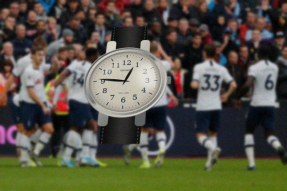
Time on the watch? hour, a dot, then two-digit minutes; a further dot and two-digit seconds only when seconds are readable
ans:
12.46
